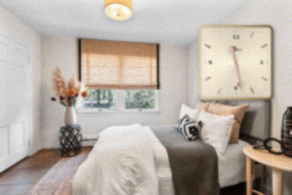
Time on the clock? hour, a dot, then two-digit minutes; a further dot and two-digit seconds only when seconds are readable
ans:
11.28
